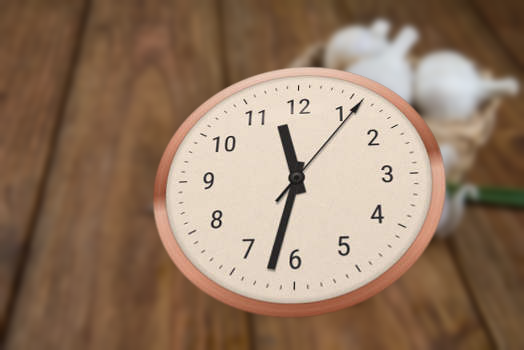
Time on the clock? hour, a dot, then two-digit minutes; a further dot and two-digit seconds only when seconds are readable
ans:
11.32.06
